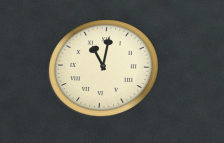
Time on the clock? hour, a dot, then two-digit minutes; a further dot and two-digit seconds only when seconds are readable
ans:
11.01
